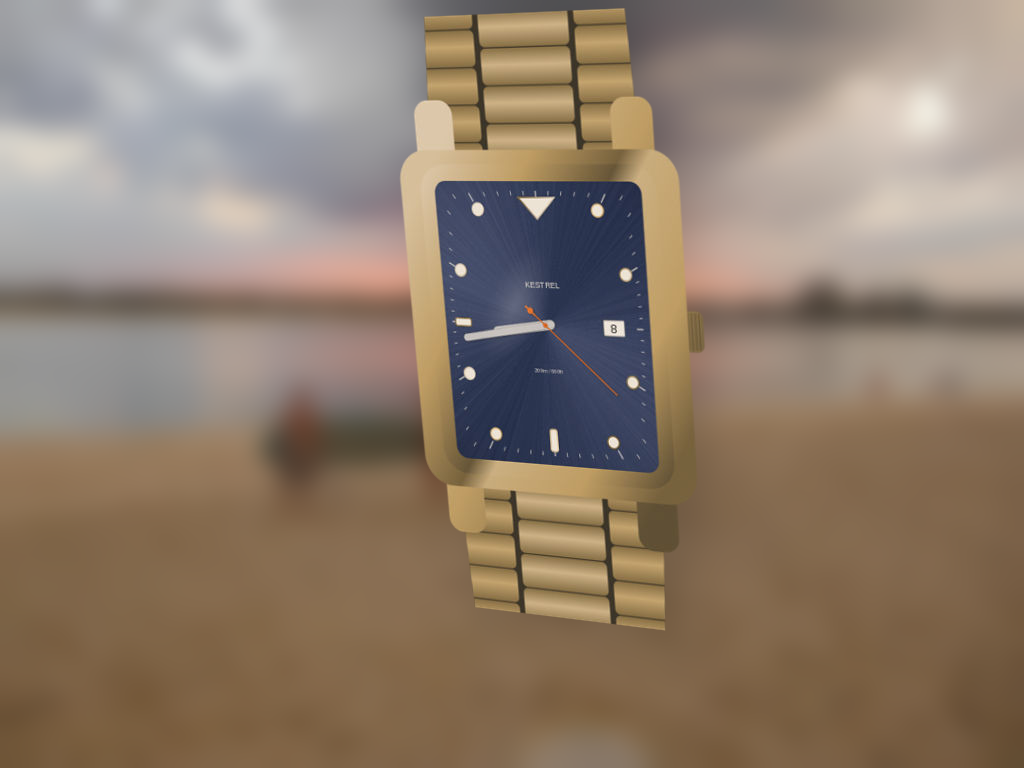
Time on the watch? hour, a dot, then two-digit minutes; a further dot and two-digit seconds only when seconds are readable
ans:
8.43.22
